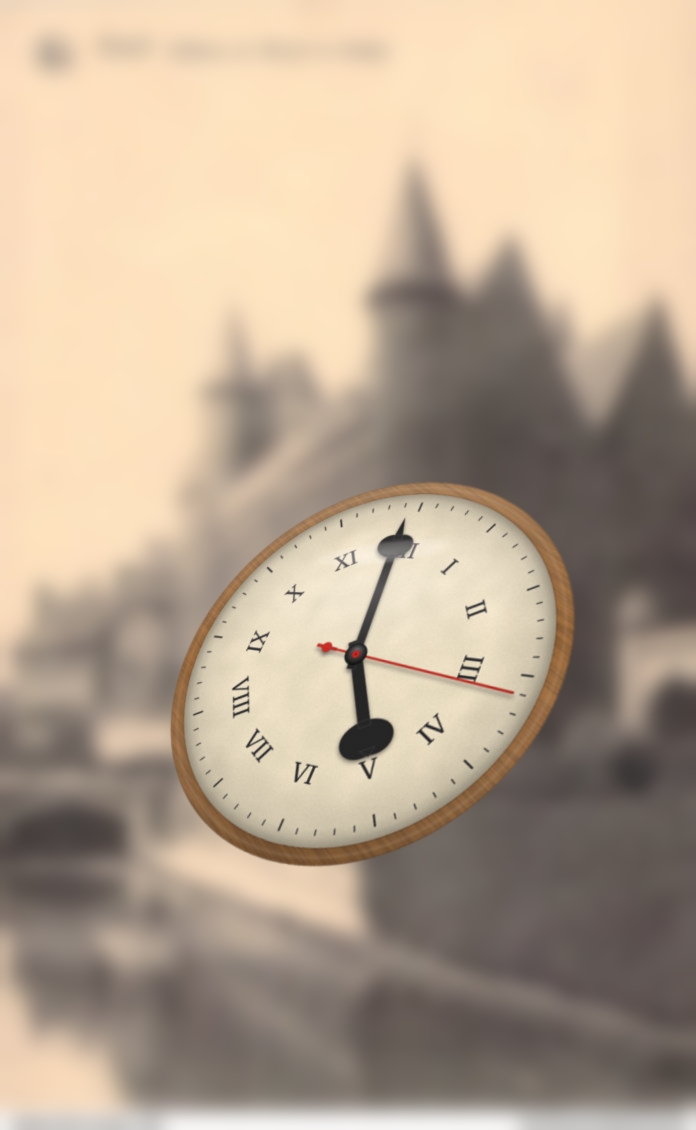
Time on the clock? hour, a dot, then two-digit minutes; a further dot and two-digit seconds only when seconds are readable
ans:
4.59.16
